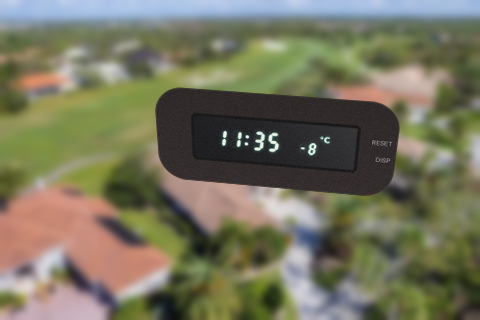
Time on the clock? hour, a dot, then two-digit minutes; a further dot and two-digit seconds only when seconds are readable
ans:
11.35
